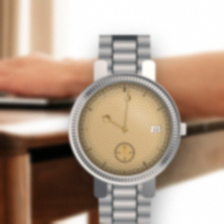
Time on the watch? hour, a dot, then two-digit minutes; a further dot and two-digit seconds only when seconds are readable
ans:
10.01
